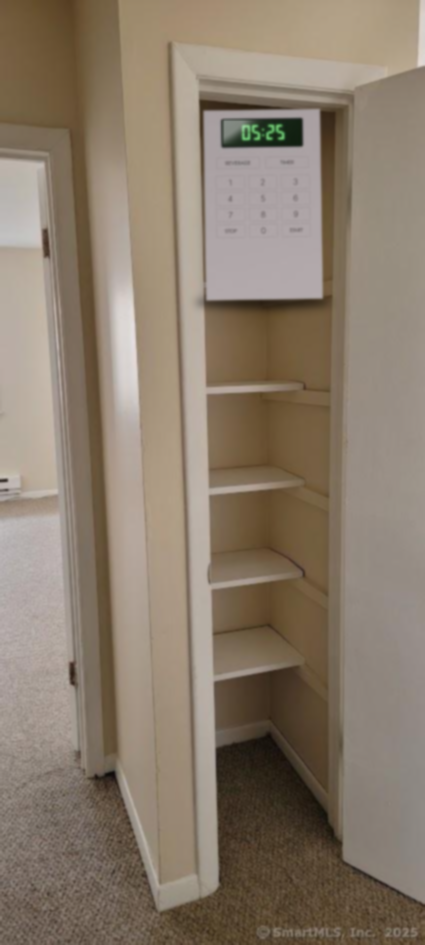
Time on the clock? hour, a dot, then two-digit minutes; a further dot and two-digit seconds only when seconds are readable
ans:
5.25
